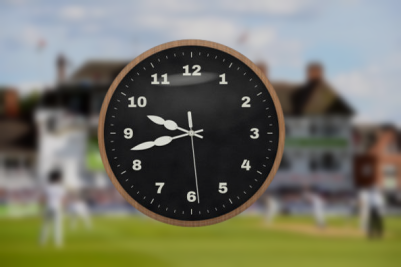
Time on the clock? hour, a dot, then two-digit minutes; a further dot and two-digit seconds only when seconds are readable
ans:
9.42.29
